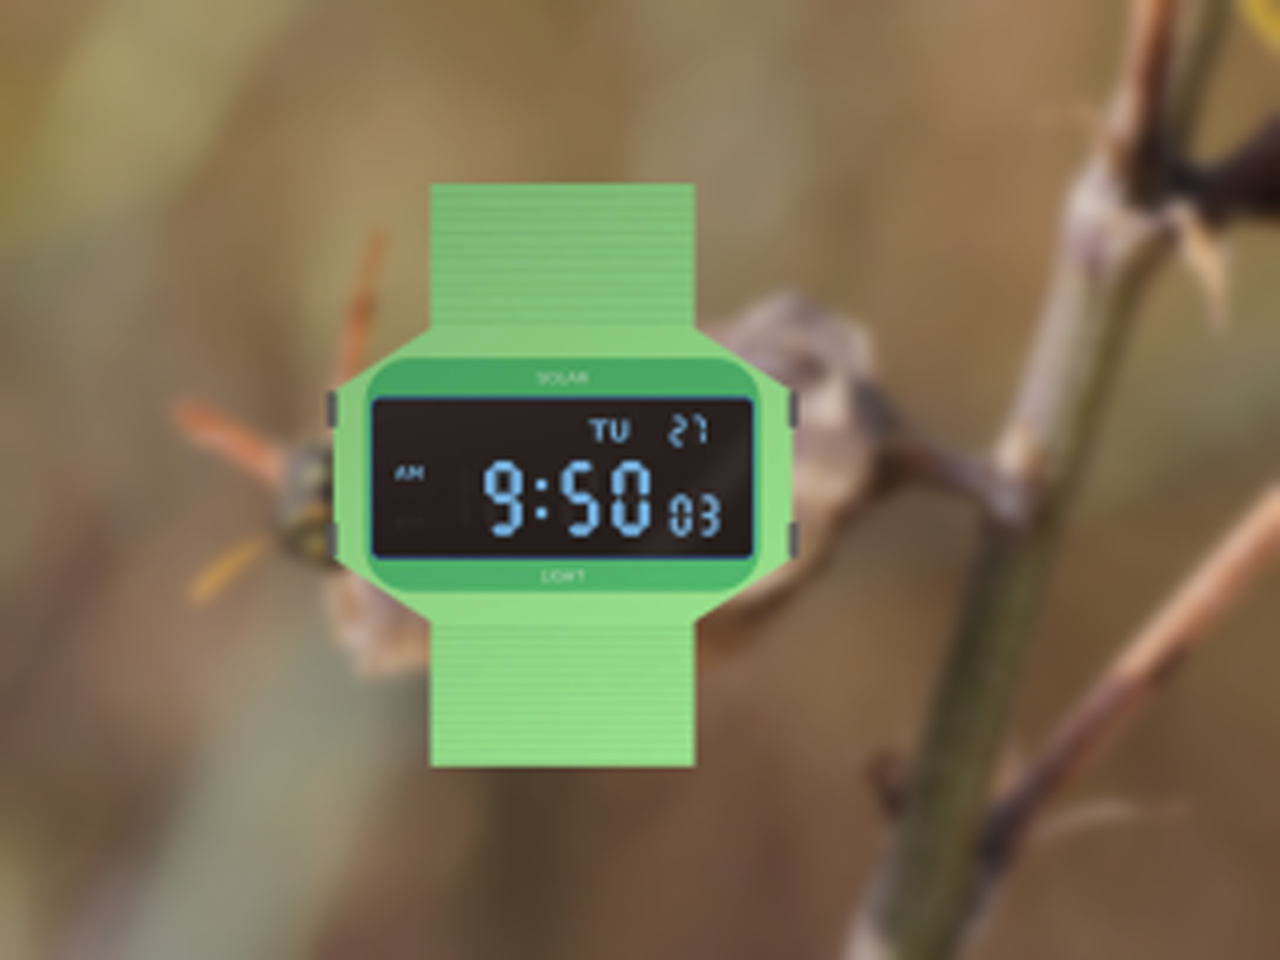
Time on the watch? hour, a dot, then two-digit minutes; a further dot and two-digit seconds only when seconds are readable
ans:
9.50.03
